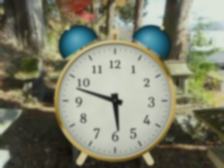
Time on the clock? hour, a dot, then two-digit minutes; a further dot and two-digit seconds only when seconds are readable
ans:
5.48
